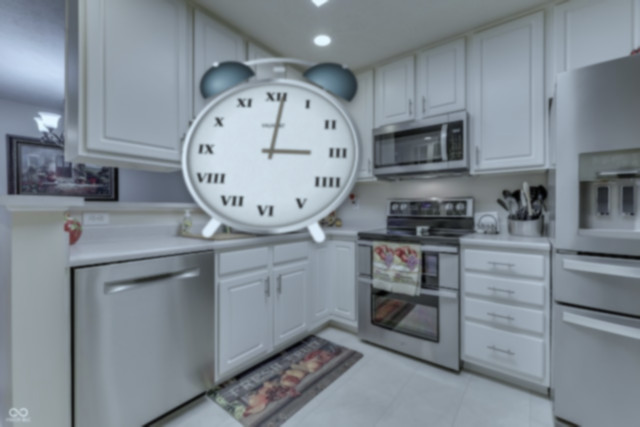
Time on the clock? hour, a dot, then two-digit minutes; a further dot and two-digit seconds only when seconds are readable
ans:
3.01
